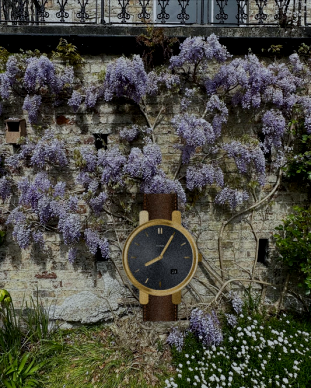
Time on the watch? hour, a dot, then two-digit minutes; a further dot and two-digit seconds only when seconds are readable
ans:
8.05
